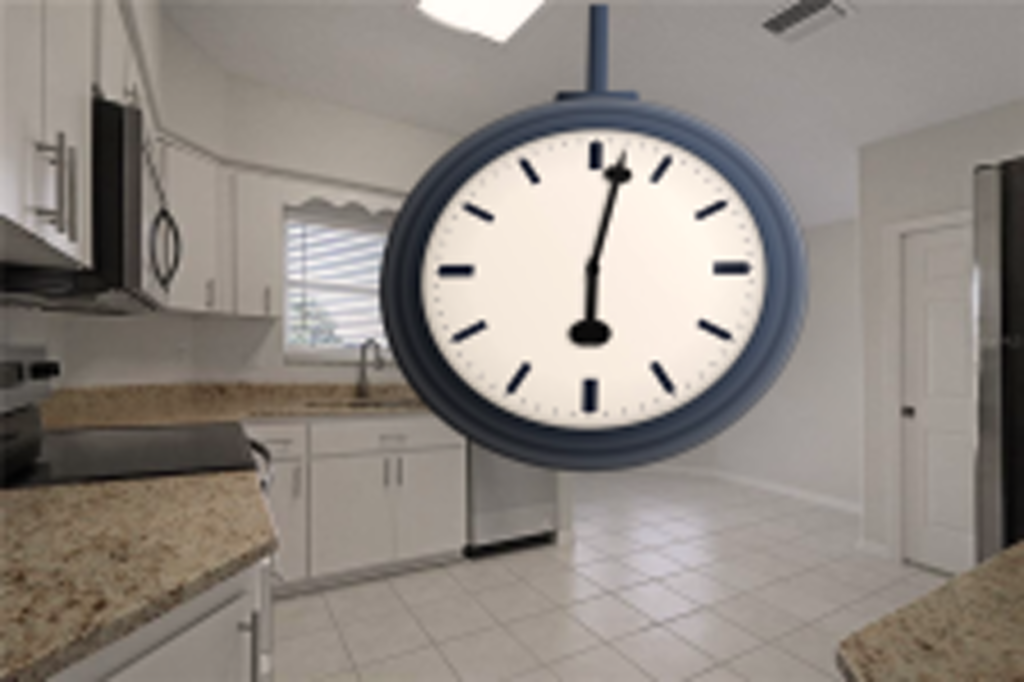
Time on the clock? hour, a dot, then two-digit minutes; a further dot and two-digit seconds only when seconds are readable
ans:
6.02
